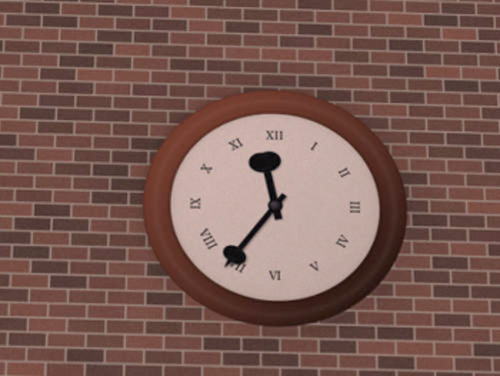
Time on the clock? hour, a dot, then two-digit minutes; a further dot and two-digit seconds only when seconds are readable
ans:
11.36
